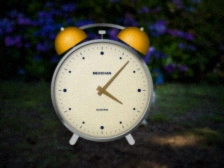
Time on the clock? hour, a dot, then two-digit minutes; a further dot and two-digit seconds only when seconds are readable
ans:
4.07
